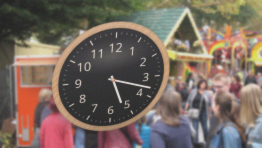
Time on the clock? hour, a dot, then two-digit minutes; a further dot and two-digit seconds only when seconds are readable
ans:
5.18
